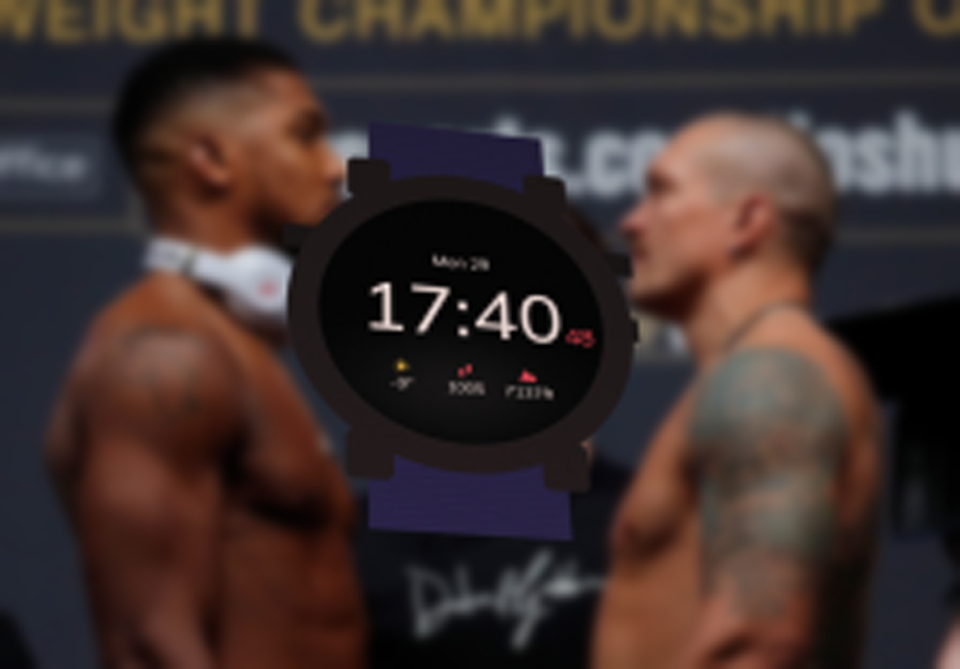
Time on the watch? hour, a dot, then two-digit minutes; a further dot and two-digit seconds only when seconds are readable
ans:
17.40
